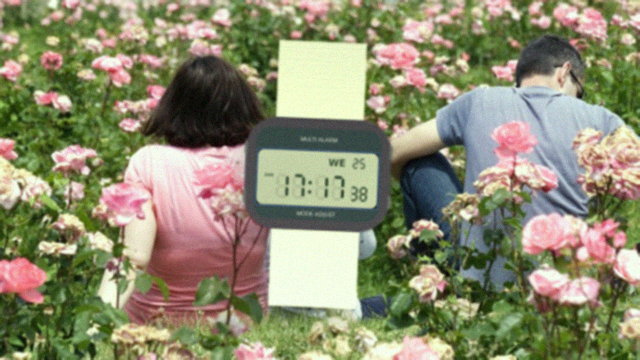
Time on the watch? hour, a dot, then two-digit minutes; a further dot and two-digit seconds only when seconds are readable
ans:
17.17.38
